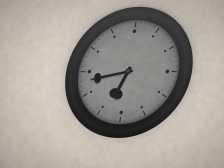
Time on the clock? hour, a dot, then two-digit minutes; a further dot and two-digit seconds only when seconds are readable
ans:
6.43
